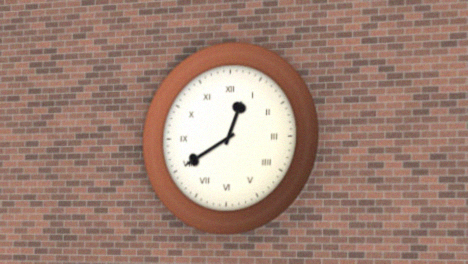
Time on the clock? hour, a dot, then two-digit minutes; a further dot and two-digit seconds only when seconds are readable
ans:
12.40
